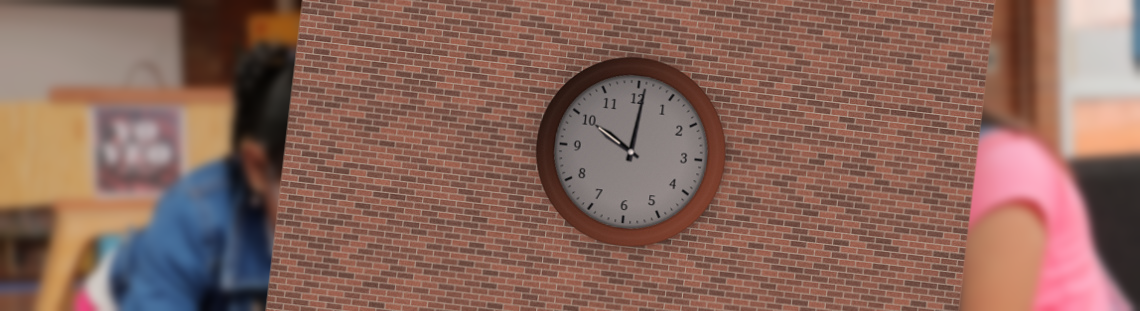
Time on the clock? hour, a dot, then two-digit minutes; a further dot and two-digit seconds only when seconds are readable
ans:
10.01
